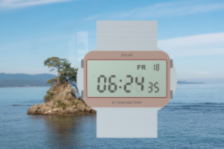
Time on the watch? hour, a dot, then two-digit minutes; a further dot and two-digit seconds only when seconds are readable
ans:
6.24.35
